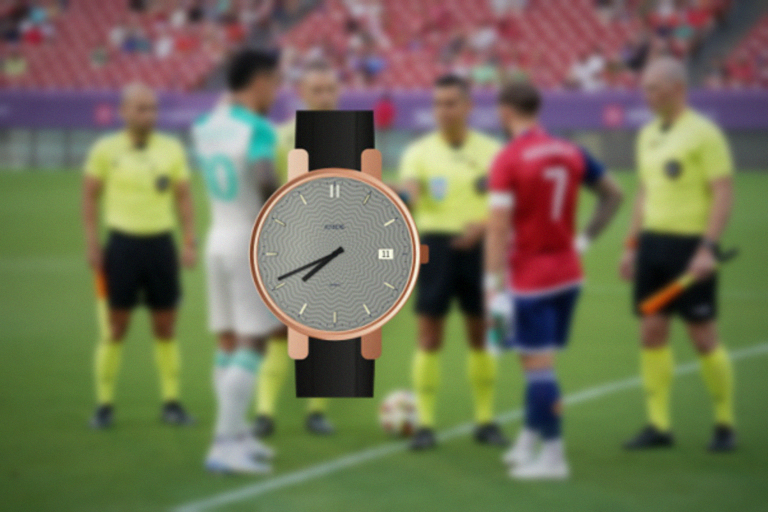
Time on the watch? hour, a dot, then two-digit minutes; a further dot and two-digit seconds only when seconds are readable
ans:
7.41
